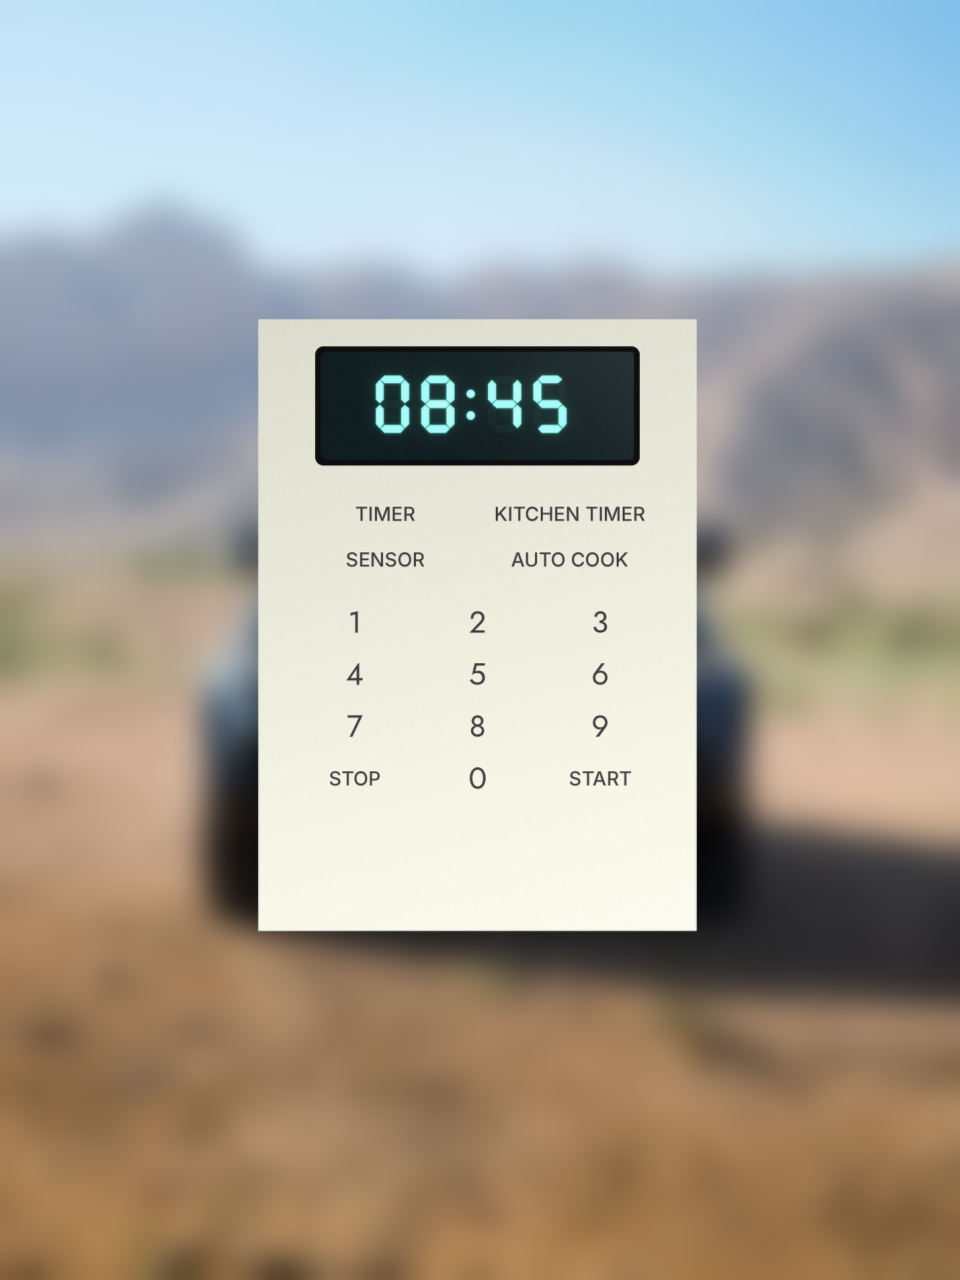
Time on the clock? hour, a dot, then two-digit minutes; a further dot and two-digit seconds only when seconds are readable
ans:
8.45
